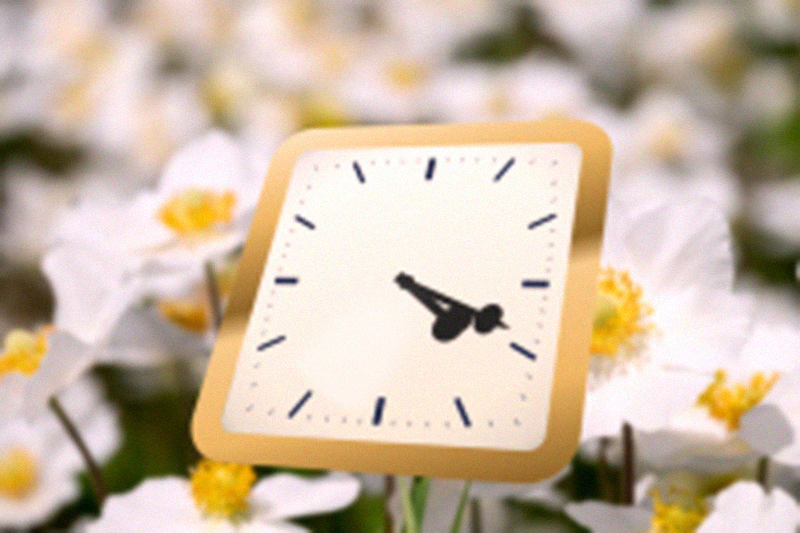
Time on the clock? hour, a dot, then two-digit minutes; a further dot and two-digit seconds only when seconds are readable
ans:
4.19
